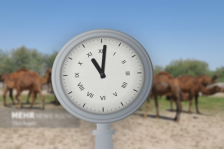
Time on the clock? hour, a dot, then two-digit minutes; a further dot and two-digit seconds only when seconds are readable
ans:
11.01
